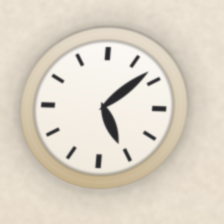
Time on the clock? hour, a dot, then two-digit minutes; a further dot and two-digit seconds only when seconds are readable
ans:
5.08
